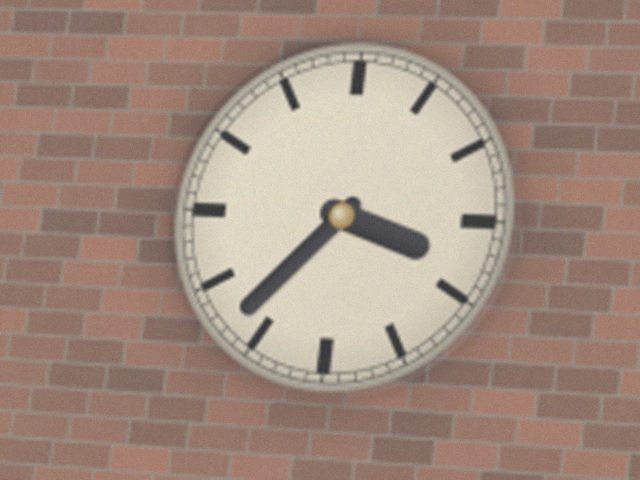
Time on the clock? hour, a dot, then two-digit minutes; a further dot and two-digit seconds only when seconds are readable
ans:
3.37
